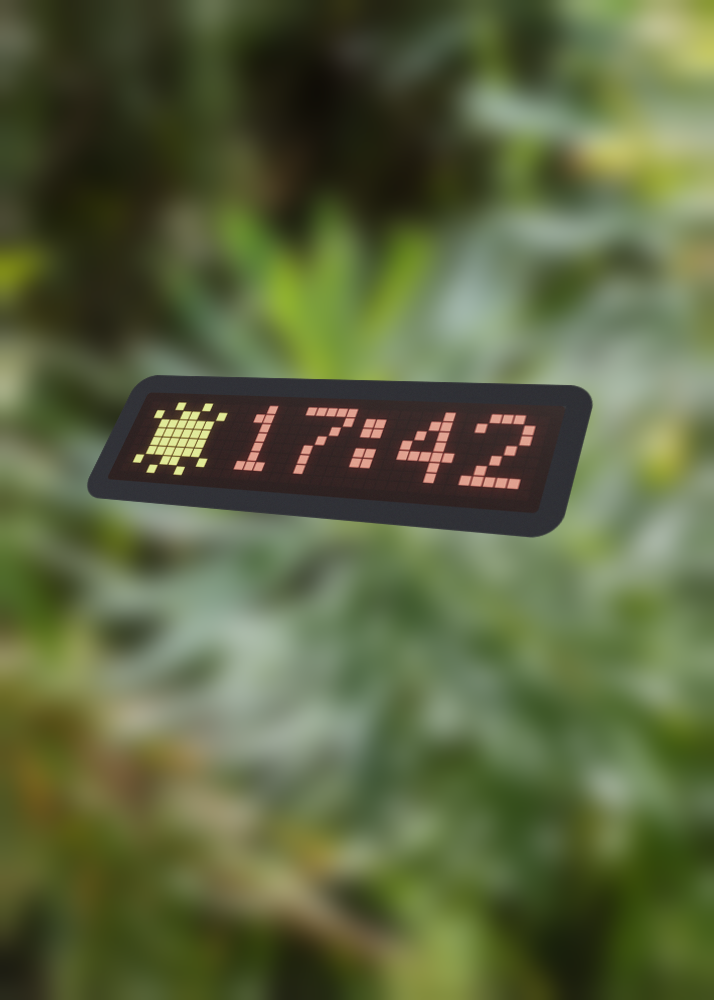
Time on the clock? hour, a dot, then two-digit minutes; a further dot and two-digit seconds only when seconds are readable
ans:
17.42
